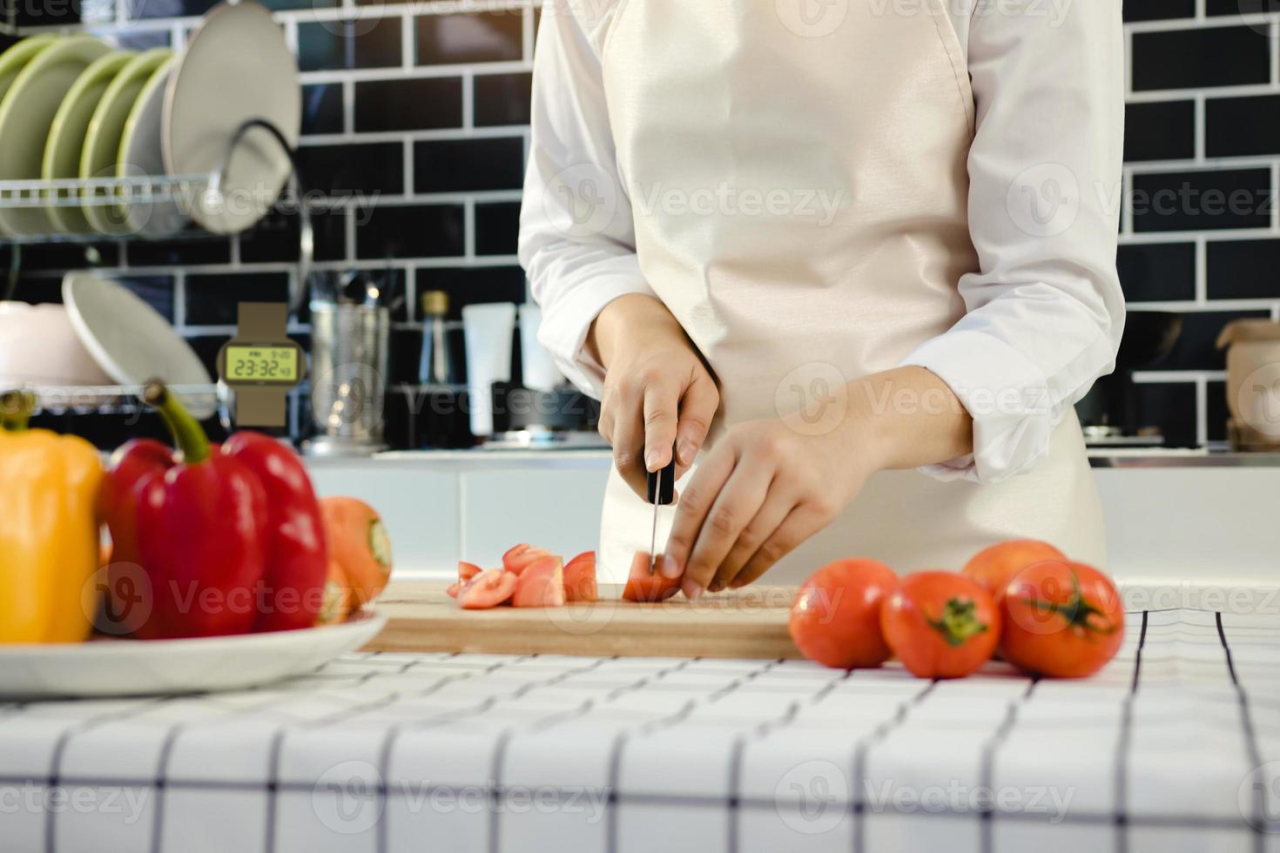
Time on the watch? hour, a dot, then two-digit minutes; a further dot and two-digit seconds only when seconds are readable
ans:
23.32
